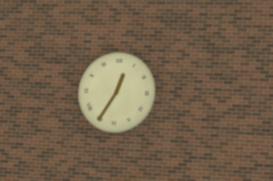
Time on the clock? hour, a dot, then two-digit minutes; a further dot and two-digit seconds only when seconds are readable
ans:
12.35
